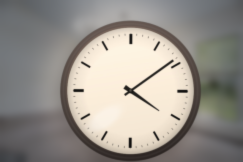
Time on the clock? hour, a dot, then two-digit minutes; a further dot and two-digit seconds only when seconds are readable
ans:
4.09
